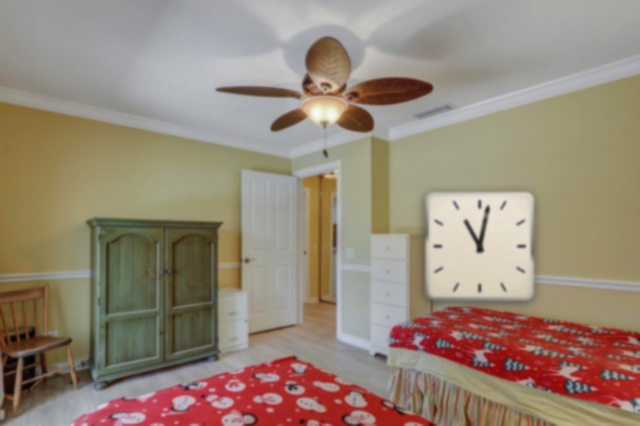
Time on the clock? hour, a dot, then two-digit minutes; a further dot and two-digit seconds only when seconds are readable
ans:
11.02
